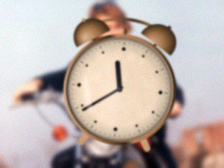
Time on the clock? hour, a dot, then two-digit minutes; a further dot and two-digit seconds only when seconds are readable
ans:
11.39
